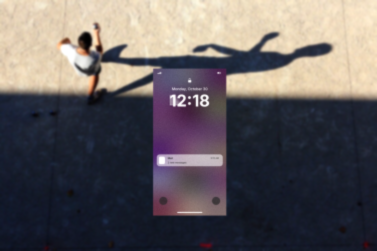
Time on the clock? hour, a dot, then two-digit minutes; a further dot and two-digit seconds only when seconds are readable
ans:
12.18
